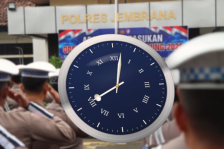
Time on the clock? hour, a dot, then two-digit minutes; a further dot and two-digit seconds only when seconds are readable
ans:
8.02
